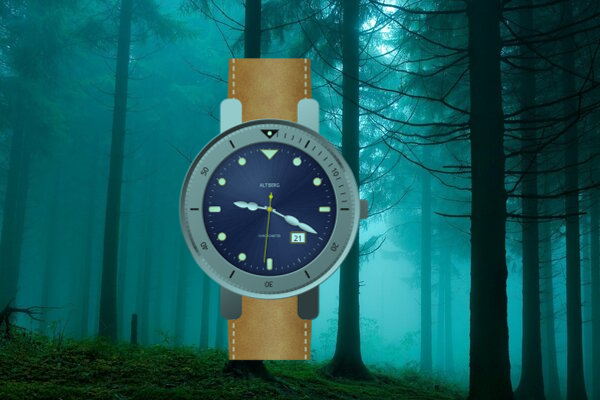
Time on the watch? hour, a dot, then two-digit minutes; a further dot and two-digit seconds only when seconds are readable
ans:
9.19.31
